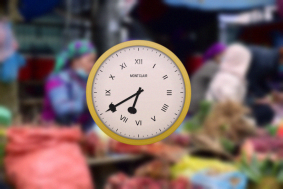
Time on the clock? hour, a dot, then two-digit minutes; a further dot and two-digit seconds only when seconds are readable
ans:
6.40
